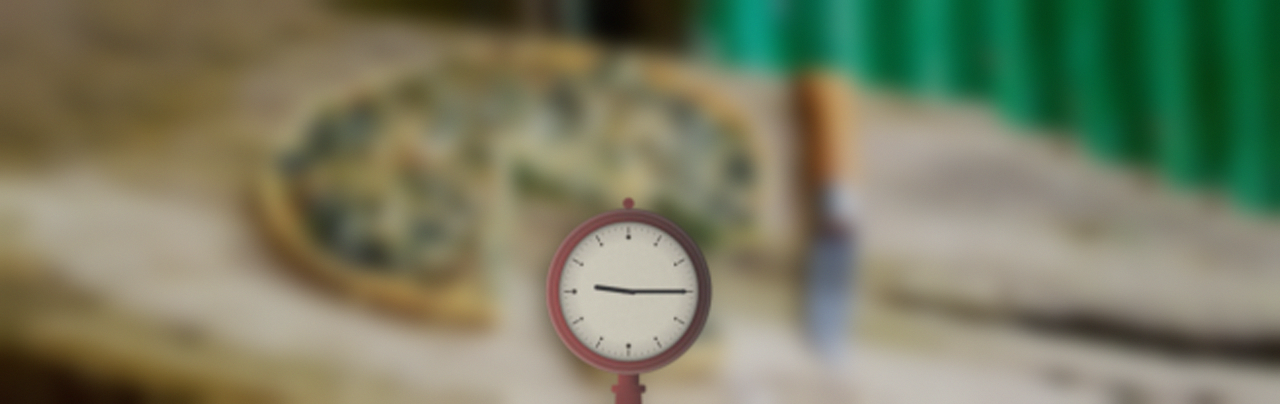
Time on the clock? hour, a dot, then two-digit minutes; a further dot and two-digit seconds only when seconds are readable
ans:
9.15
